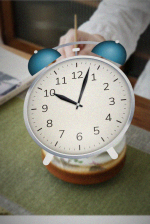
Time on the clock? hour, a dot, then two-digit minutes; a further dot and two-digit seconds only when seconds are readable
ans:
10.03
